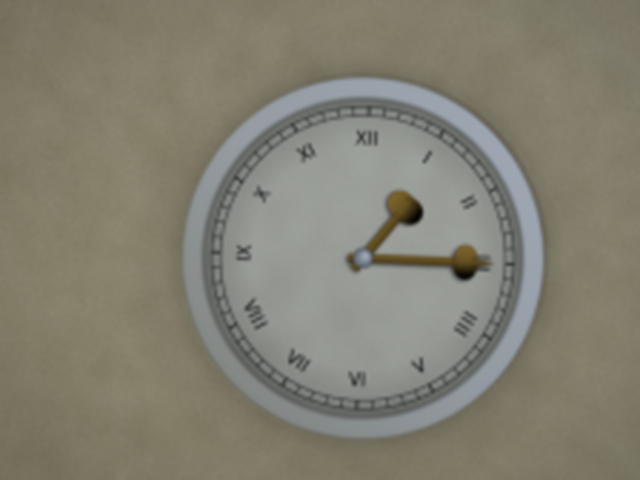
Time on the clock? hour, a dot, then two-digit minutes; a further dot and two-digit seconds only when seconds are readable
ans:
1.15
